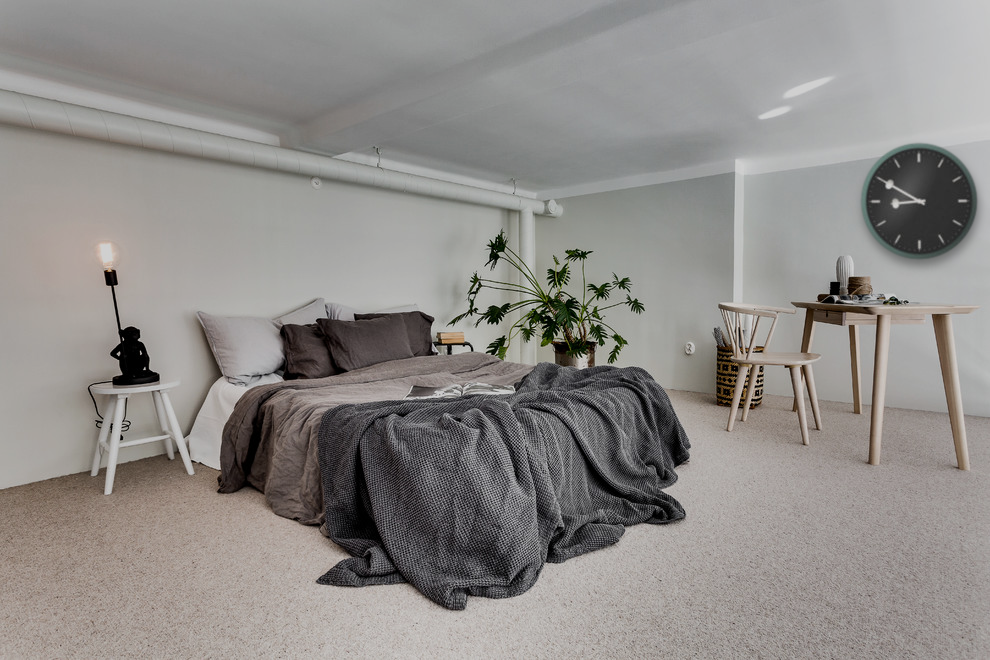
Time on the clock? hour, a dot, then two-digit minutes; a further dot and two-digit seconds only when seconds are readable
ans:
8.50
